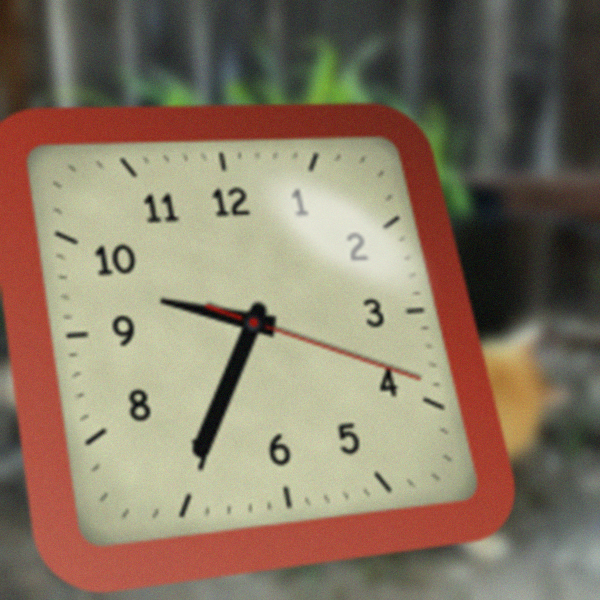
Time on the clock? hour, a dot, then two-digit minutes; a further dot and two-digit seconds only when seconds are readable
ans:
9.35.19
